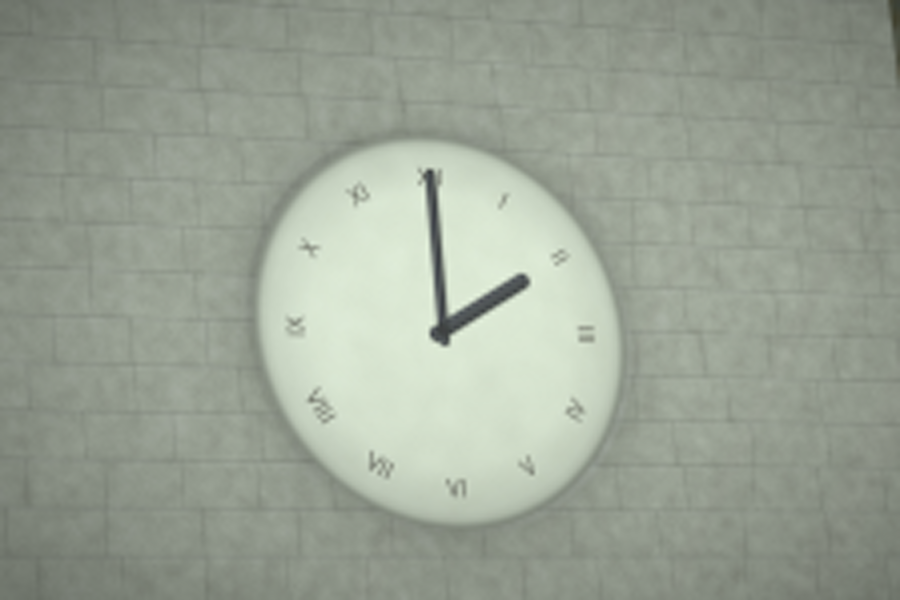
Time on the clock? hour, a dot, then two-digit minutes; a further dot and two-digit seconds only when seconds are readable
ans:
2.00
